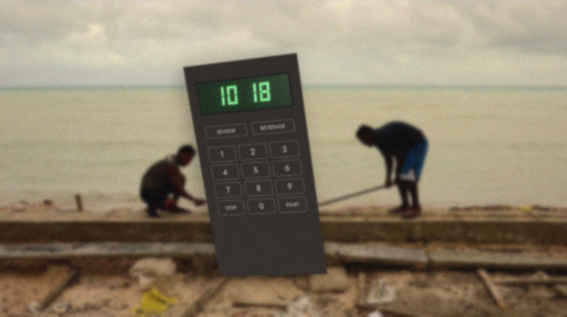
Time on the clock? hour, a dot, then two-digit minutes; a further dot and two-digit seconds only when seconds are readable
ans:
10.18
